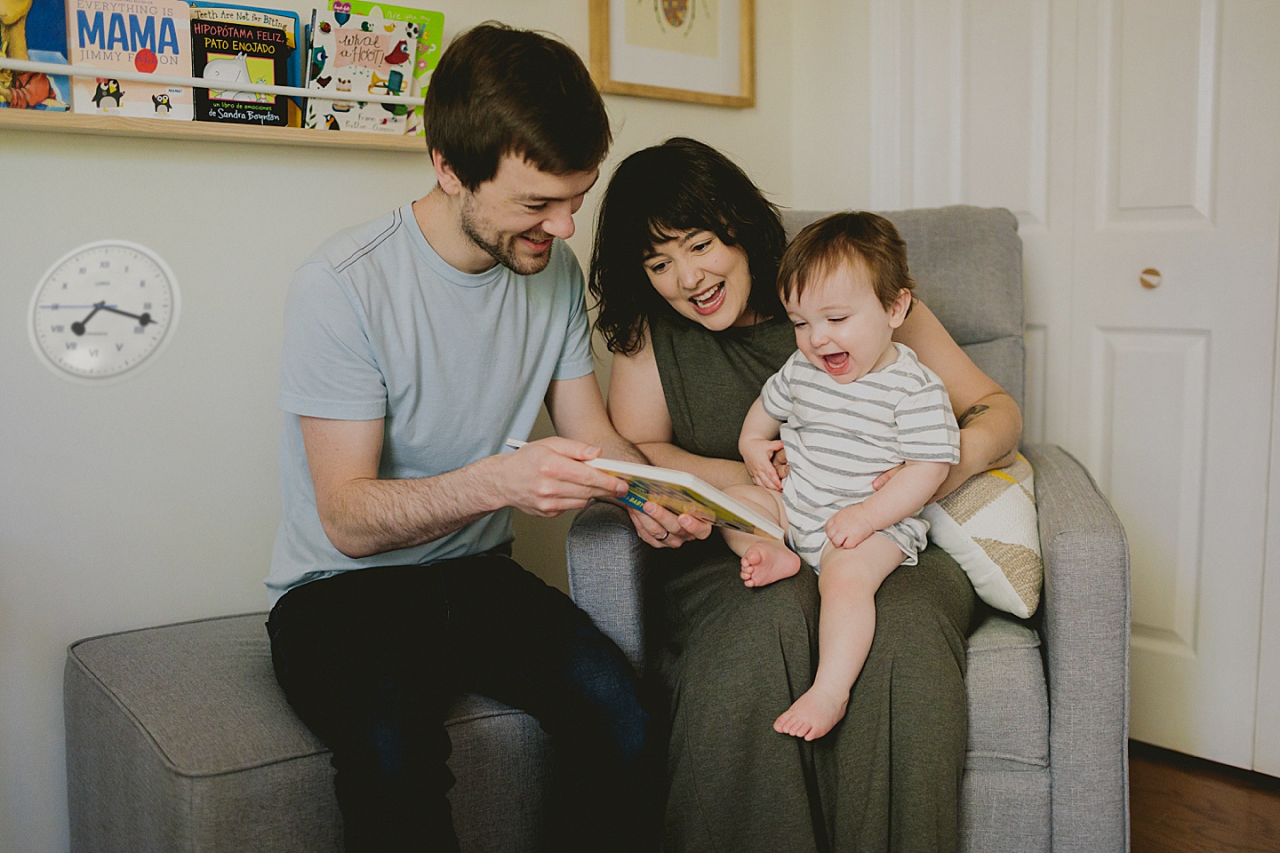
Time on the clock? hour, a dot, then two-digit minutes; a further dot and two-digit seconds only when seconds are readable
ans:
7.17.45
